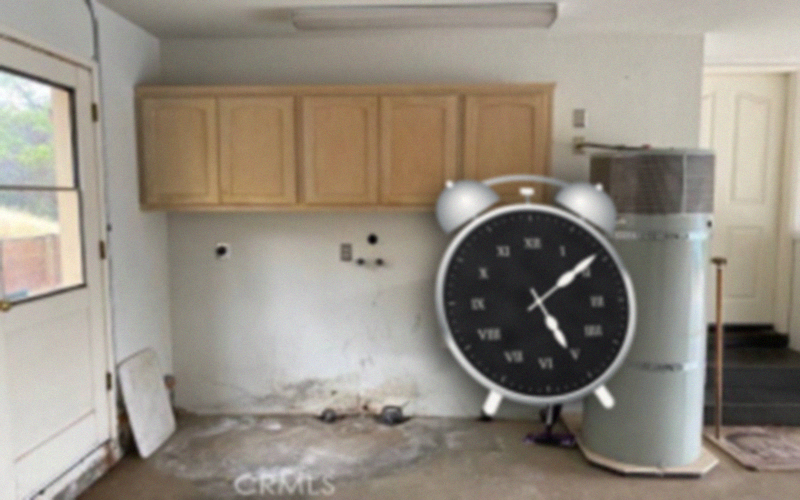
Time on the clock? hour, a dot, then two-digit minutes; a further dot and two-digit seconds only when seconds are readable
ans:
5.09
